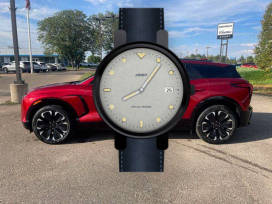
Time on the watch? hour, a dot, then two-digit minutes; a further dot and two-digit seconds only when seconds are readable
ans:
8.06
